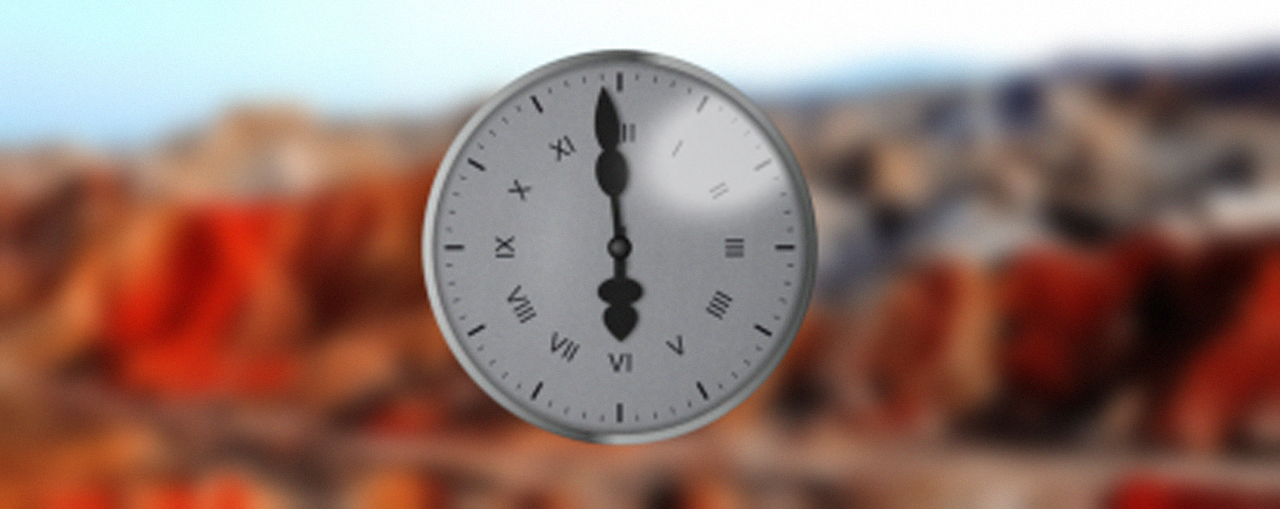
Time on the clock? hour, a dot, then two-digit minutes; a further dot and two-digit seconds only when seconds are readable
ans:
5.59
